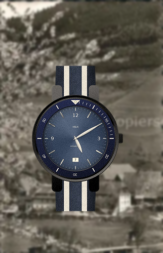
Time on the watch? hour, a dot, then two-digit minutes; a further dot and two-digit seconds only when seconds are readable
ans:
5.10
